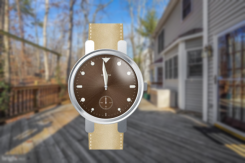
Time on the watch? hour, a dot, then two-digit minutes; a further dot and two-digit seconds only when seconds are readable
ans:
11.59
